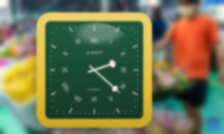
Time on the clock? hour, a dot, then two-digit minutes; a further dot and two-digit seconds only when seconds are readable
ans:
2.22
